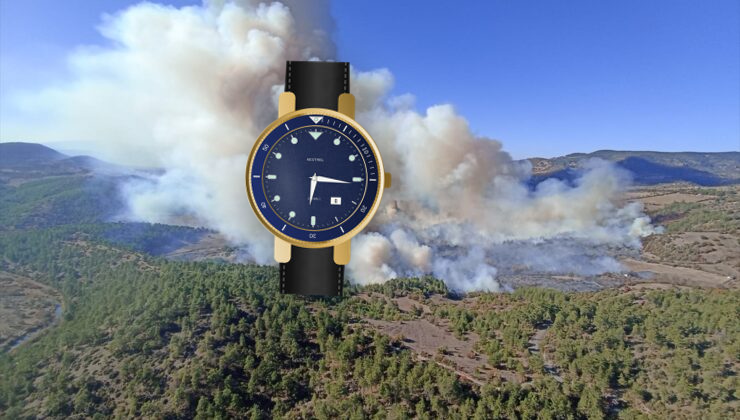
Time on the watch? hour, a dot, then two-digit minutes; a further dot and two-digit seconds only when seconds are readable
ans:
6.16
